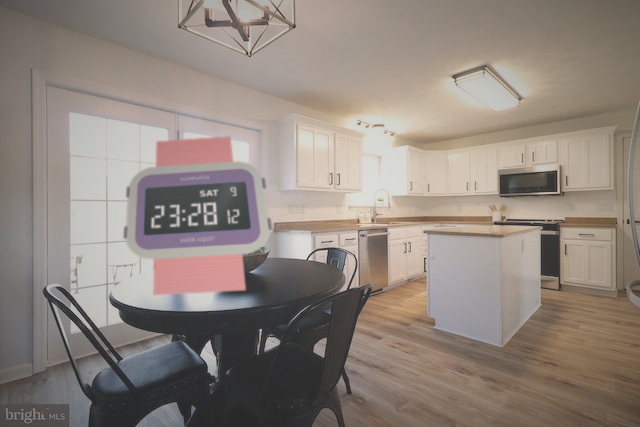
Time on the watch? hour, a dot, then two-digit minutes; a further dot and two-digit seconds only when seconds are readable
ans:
23.28.12
